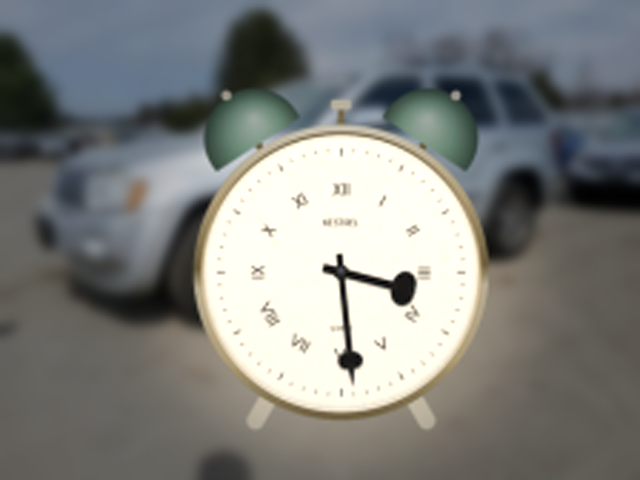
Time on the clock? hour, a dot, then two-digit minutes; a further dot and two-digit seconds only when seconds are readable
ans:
3.29
